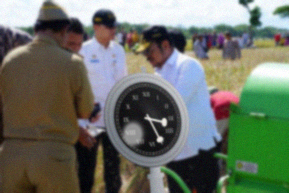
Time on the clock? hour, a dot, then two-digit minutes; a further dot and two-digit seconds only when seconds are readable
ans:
3.26
